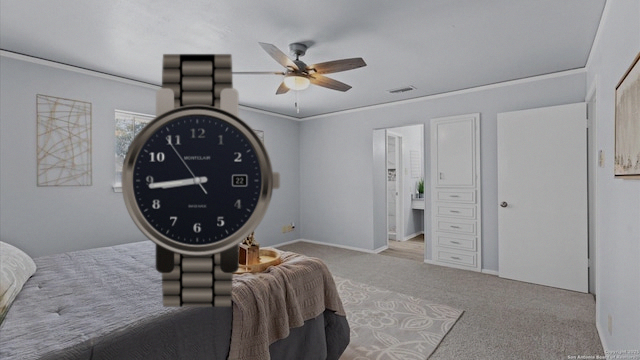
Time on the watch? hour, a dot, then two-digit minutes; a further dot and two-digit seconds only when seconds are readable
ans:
8.43.54
